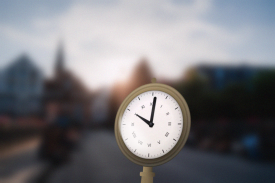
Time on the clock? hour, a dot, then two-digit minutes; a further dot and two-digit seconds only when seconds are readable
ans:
10.01
